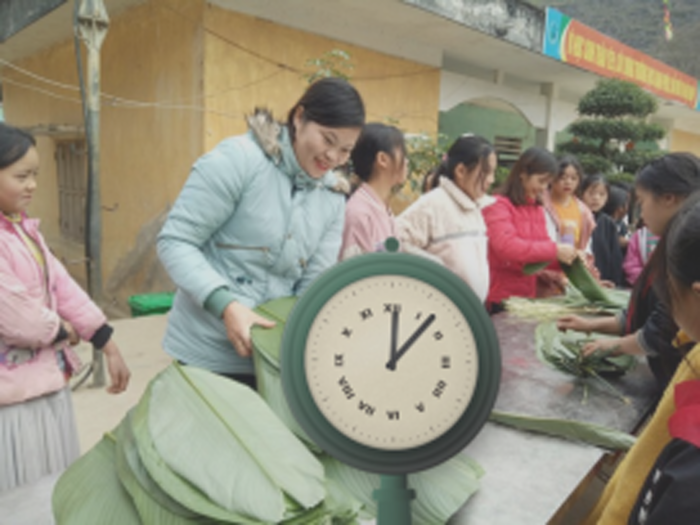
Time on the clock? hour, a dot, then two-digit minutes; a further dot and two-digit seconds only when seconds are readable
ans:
12.07
